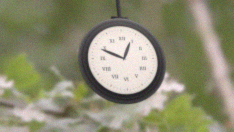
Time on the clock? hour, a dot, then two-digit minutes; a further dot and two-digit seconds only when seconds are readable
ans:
12.49
